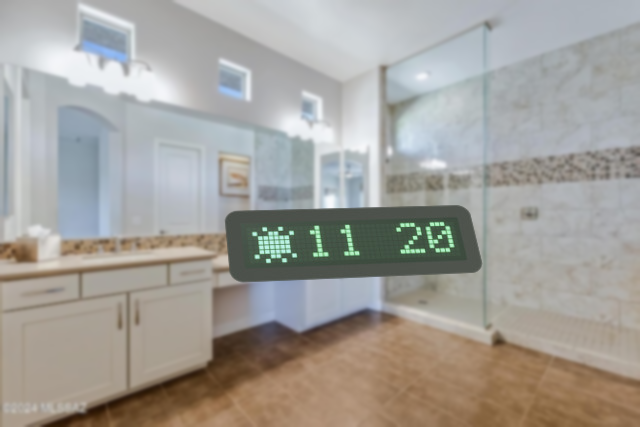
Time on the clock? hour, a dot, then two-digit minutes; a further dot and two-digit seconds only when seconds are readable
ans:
11.20
